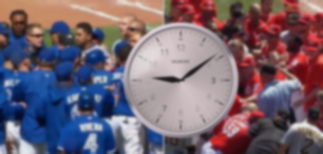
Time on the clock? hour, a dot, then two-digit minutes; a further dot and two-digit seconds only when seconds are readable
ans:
9.09
